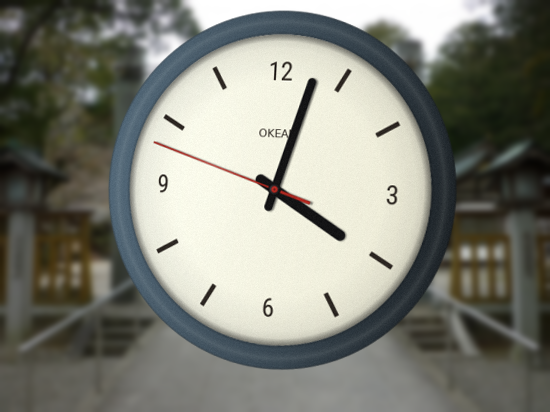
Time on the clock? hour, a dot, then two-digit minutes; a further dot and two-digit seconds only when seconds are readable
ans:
4.02.48
